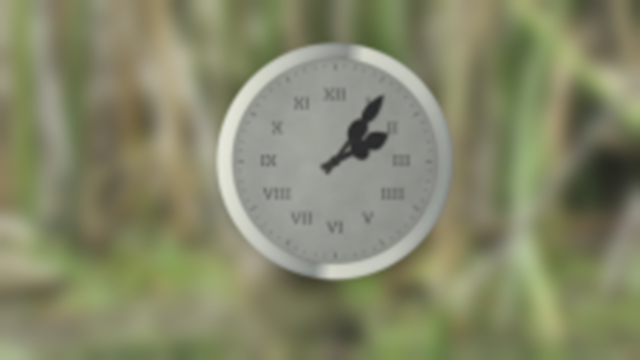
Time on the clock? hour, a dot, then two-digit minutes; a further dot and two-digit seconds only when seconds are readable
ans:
2.06
